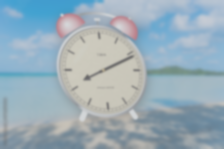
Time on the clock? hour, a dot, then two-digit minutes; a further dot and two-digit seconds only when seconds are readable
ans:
8.11
